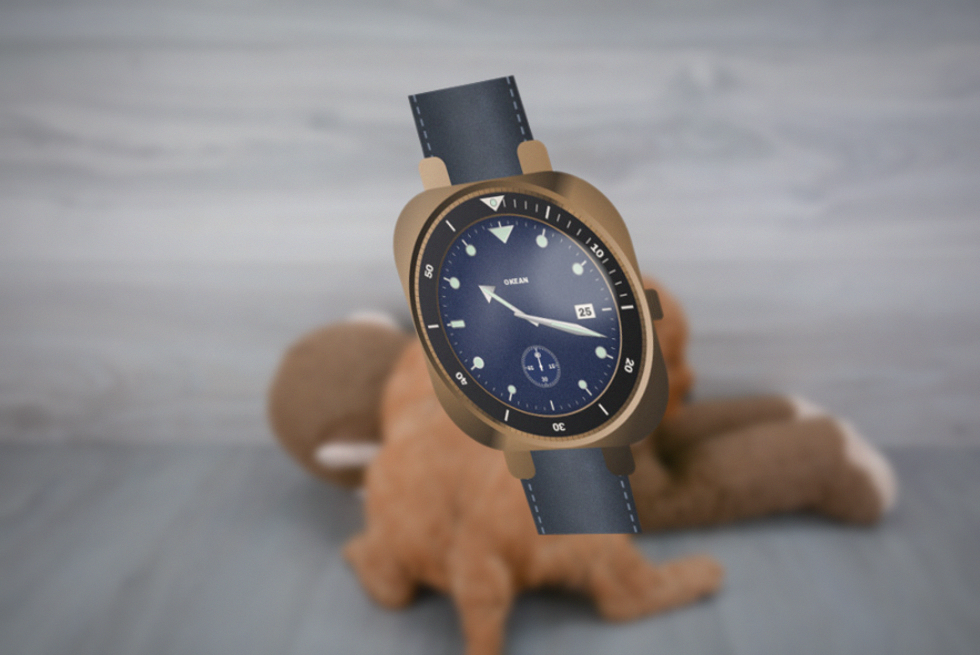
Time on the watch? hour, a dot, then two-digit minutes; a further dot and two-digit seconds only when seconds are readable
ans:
10.18
